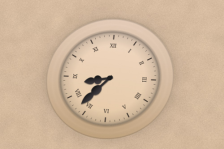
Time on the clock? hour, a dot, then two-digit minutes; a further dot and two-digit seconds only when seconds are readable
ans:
8.37
